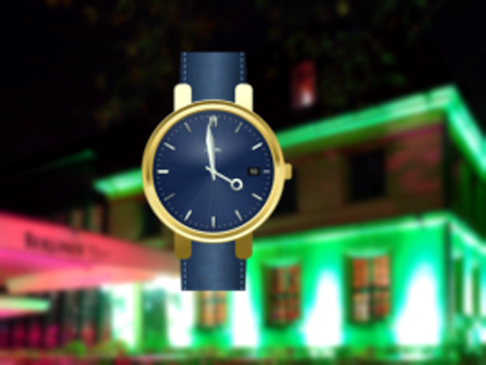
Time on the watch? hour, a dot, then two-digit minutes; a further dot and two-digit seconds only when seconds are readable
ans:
3.59
